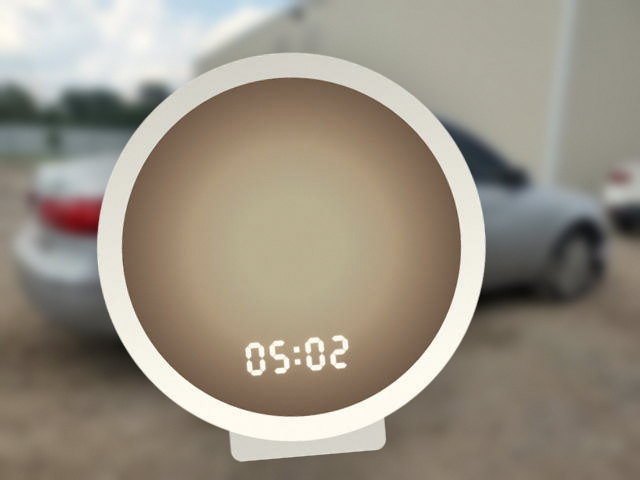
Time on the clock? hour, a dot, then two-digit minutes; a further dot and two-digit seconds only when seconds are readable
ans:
5.02
